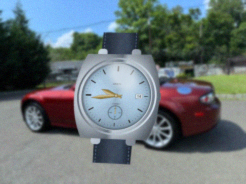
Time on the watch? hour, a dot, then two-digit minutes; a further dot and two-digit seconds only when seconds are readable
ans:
9.44
